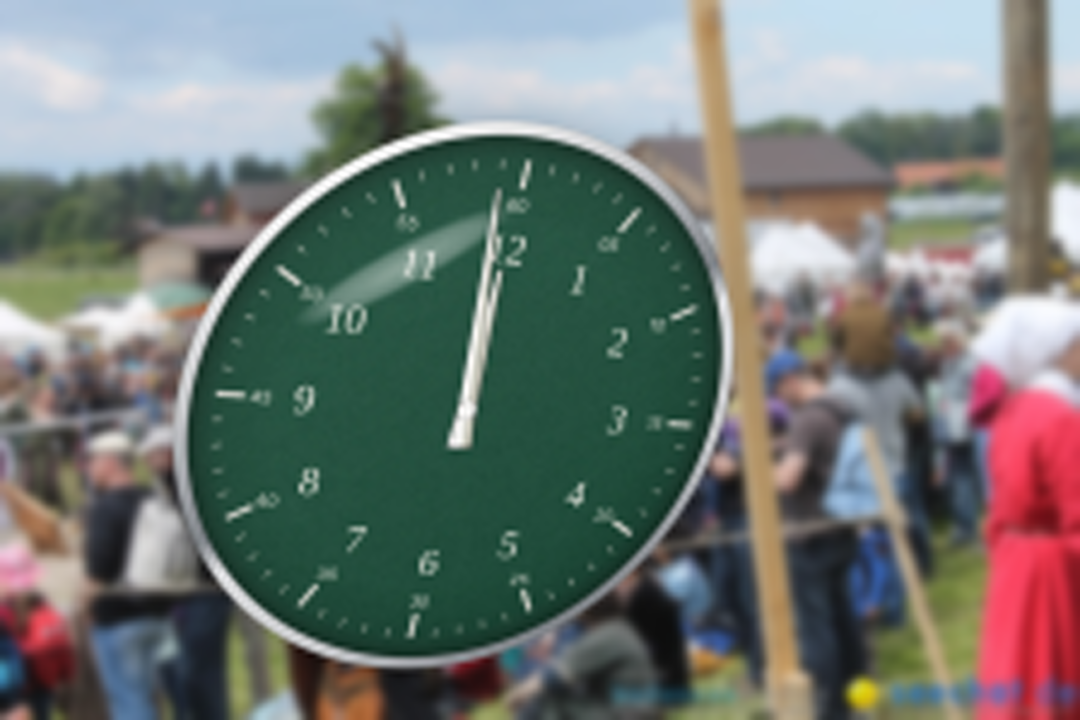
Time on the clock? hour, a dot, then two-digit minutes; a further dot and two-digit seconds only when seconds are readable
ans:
11.59
